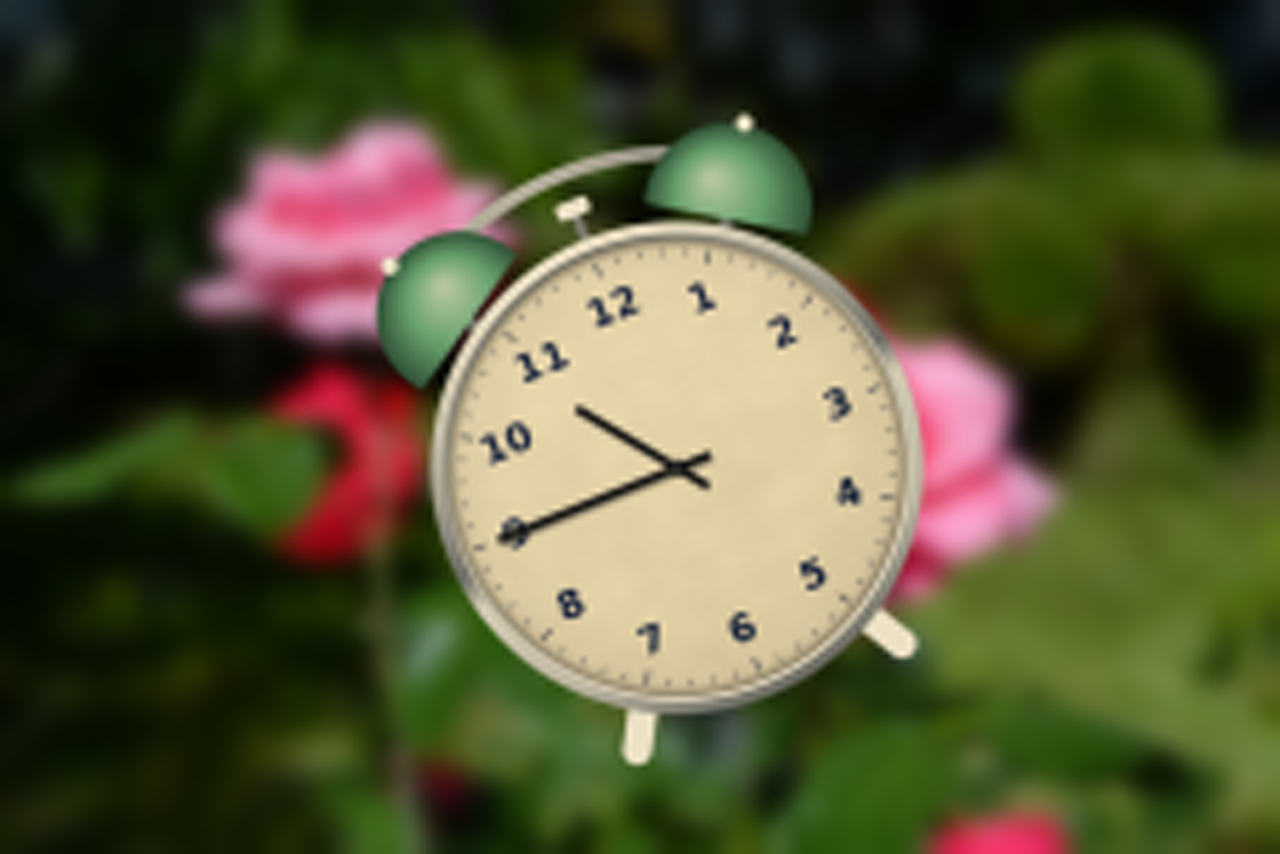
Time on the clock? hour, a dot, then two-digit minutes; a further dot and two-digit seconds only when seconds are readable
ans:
10.45
